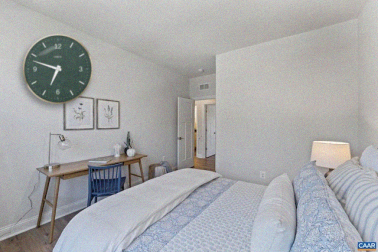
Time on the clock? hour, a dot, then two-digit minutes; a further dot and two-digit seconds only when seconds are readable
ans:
6.48
